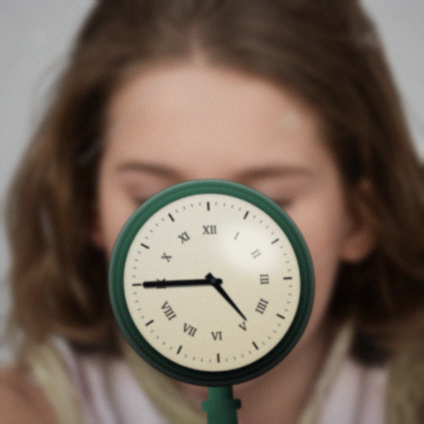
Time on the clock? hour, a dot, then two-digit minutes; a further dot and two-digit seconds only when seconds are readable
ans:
4.45
